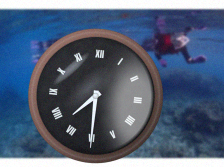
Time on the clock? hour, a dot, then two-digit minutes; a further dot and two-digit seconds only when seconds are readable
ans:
7.30
